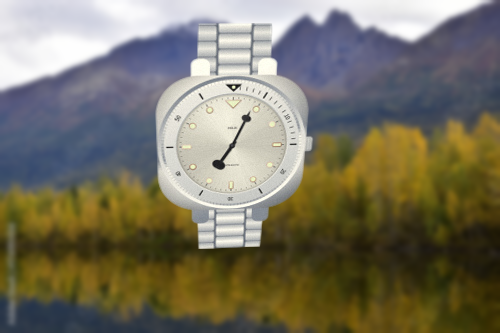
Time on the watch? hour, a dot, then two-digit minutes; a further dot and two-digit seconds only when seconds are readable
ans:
7.04
